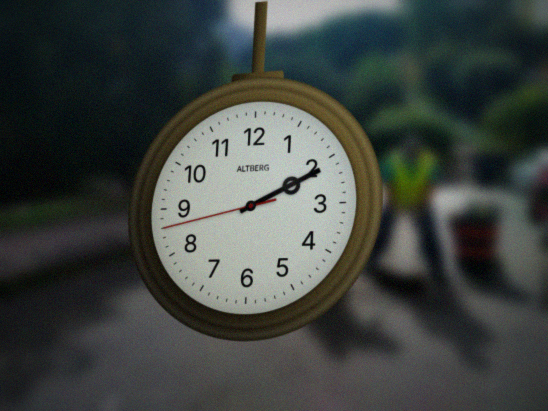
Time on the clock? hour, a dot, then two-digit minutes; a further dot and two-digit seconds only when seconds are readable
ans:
2.10.43
